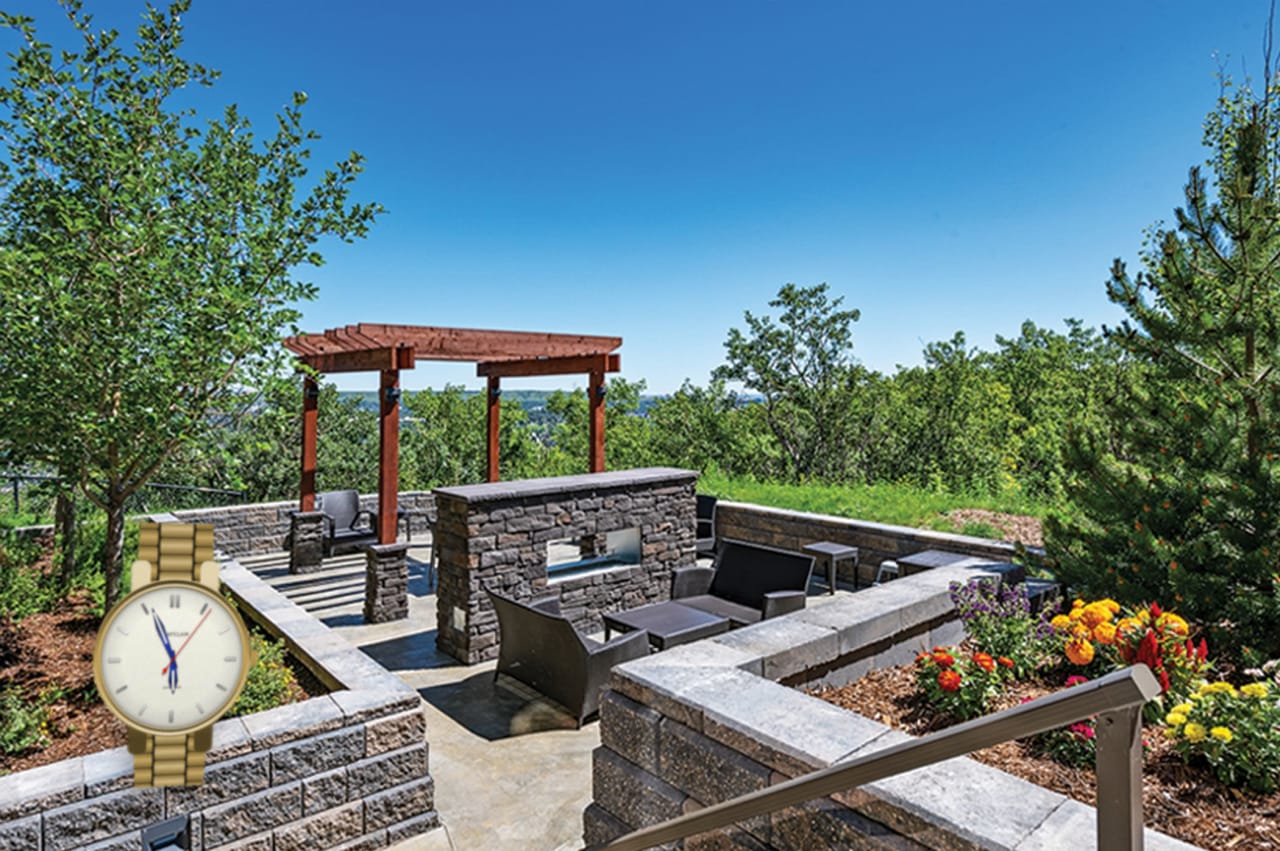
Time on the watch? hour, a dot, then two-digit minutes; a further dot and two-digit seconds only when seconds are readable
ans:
5.56.06
